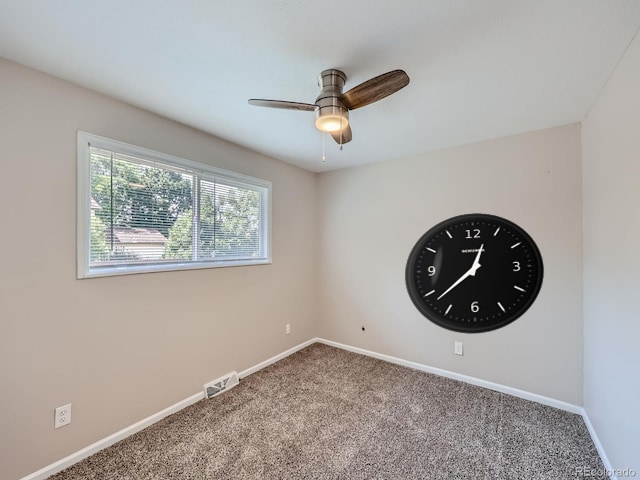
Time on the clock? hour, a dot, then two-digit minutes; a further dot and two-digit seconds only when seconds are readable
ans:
12.38
